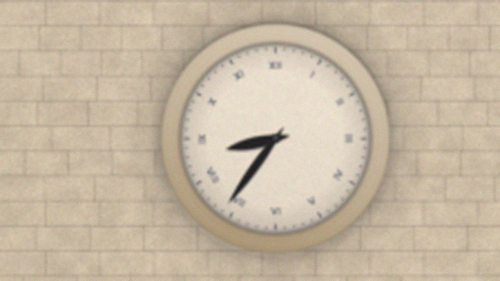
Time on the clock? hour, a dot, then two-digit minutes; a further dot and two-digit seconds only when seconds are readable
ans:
8.36
